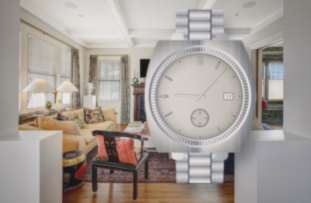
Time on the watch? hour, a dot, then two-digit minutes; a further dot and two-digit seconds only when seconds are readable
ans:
9.07
